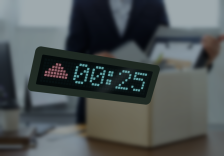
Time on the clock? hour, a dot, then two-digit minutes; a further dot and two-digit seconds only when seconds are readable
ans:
0.25
